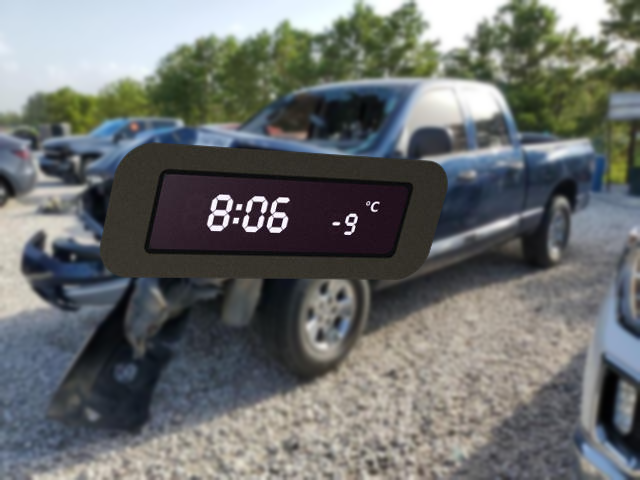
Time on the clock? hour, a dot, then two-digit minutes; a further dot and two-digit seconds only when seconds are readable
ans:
8.06
